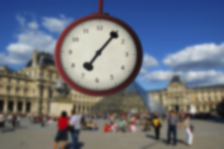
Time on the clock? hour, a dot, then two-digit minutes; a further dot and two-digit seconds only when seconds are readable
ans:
7.06
